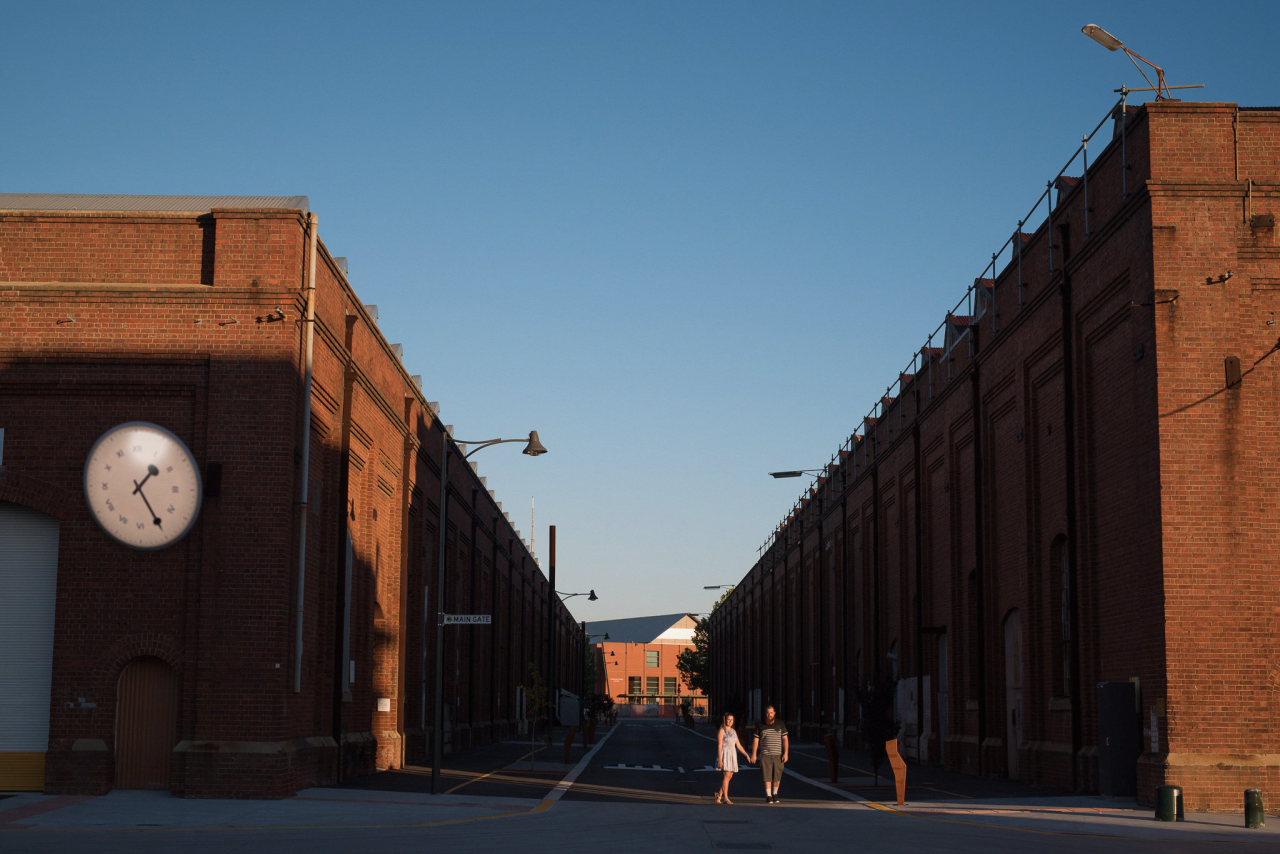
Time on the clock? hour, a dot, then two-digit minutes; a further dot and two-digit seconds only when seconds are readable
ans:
1.25
